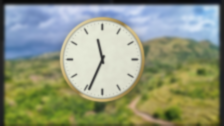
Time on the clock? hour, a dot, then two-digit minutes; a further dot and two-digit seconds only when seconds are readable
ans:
11.34
